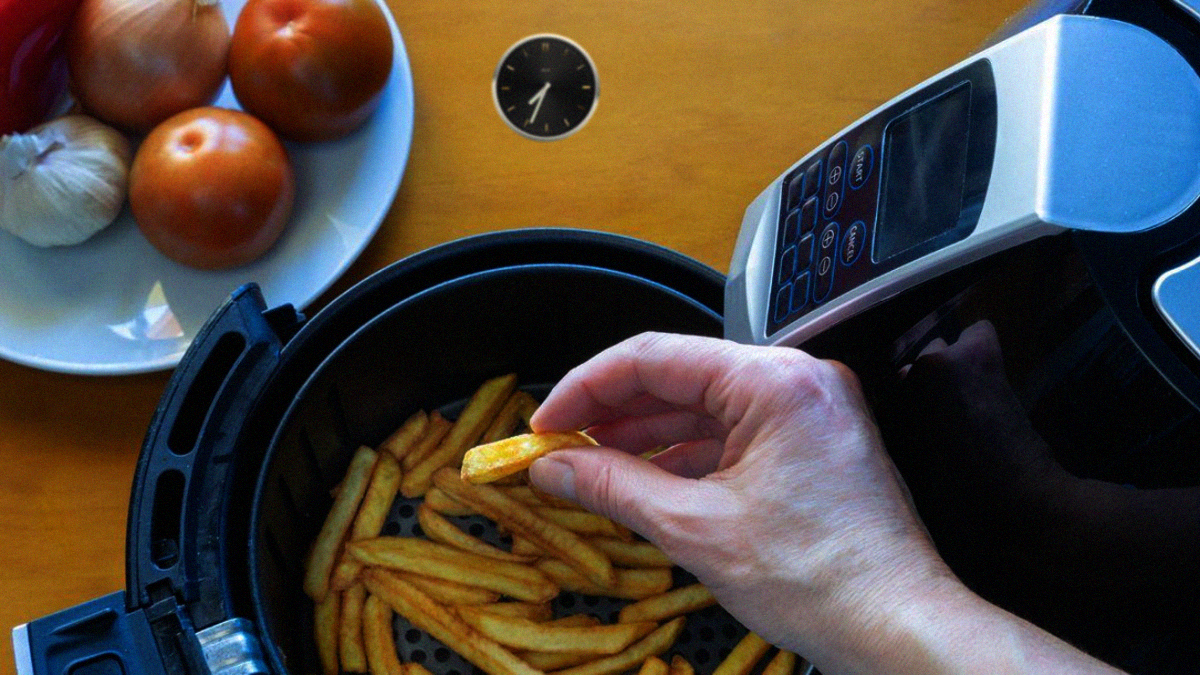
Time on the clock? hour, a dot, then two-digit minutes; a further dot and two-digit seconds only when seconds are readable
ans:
7.34
